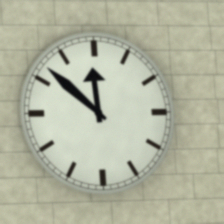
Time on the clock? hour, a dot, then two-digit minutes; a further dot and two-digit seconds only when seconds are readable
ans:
11.52
